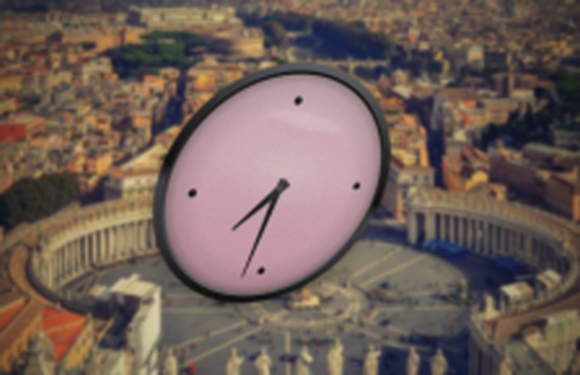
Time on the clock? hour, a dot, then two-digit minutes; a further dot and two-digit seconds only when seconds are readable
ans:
7.32
